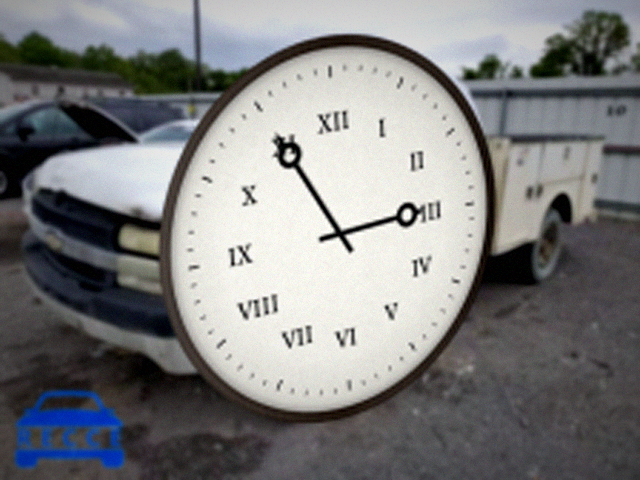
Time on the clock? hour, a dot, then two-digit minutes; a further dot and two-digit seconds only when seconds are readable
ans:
2.55
